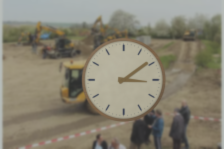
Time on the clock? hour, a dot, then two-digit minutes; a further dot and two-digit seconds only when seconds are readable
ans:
3.09
